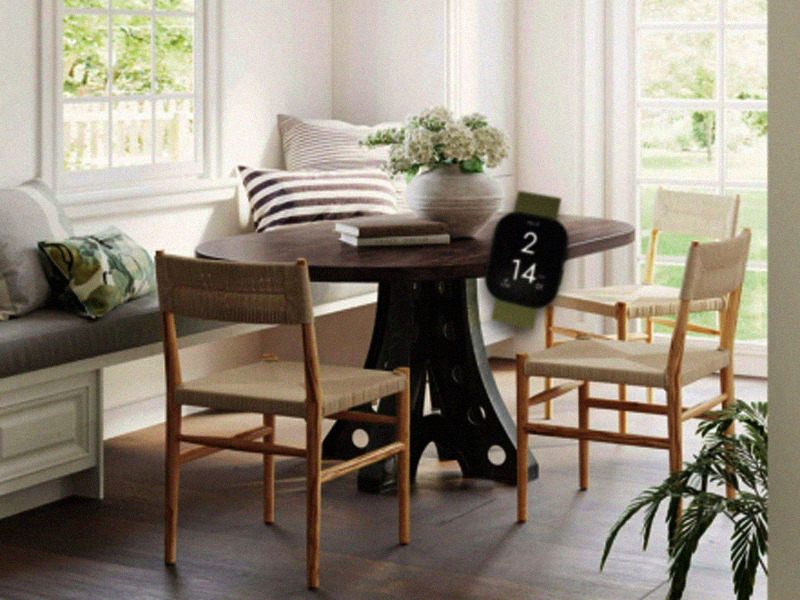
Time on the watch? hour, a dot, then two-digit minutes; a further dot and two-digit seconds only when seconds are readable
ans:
2.14
